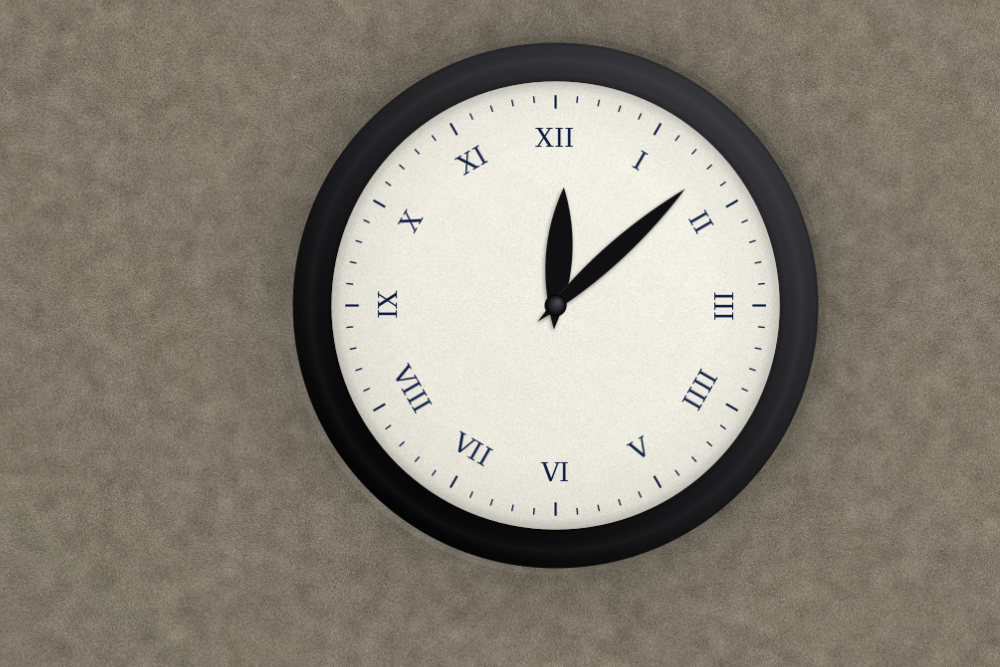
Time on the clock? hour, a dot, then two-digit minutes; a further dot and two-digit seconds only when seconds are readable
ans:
12.08
